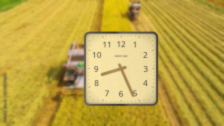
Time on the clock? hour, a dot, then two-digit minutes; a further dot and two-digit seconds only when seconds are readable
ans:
8.26
